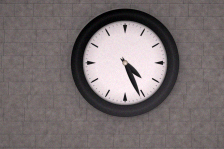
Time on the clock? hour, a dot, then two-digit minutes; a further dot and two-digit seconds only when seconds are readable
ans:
4.26
